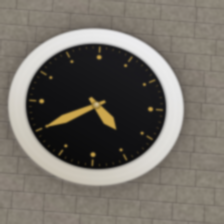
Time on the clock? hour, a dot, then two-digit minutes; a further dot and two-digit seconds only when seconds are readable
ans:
4.40
